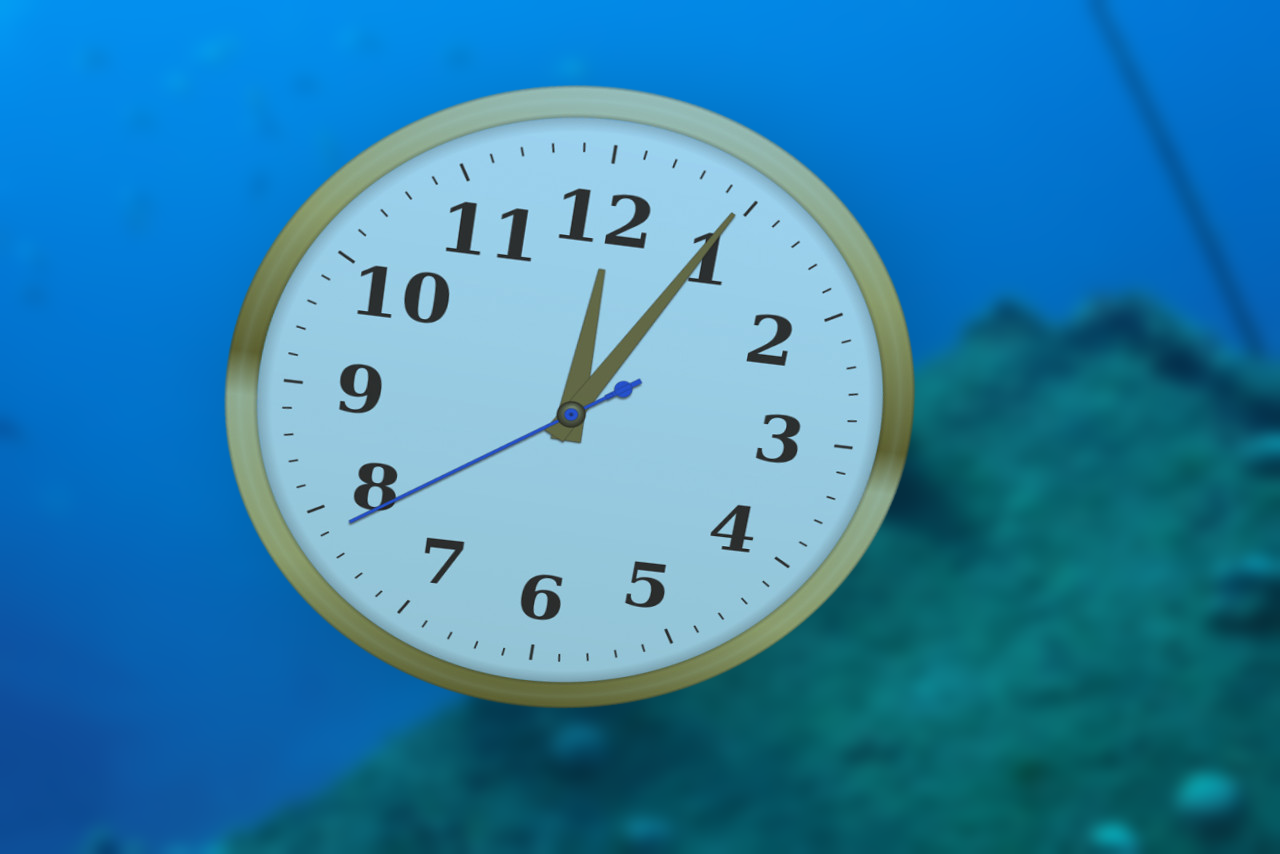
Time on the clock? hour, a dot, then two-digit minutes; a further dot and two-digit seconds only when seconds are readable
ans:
12.04.39
